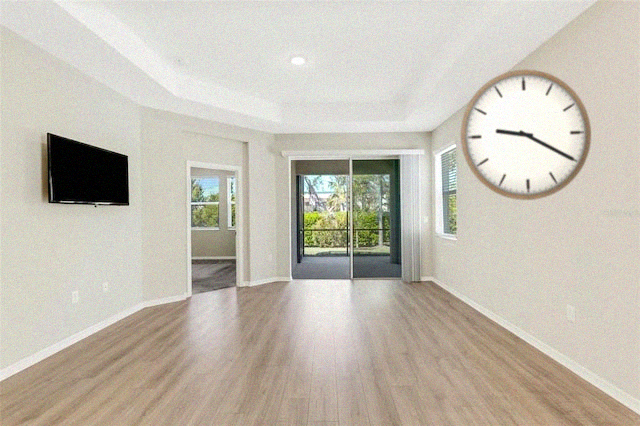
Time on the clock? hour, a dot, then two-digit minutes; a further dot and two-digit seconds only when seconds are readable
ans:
9.20
